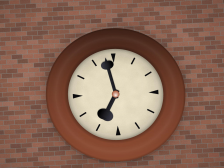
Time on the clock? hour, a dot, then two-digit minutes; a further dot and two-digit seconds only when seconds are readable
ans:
6.58
